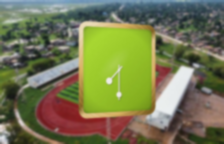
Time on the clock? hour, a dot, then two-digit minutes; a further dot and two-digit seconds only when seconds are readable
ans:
7.30
